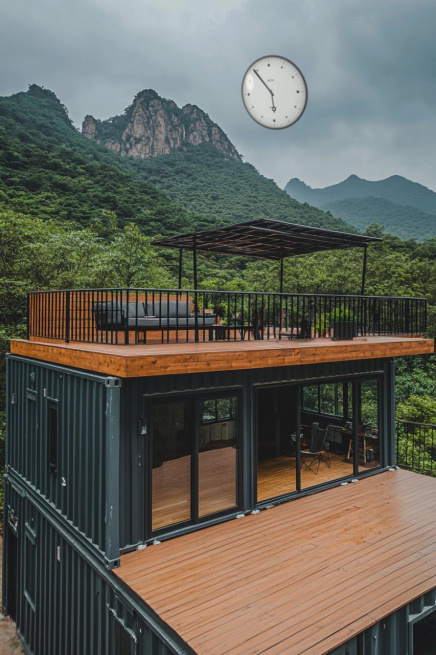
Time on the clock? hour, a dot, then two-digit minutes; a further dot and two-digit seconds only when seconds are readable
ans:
5.54
